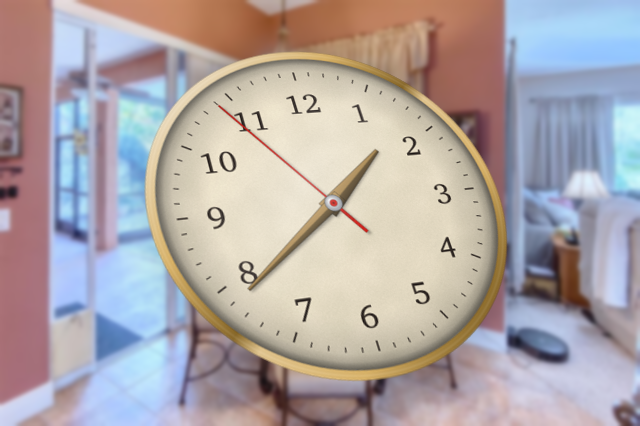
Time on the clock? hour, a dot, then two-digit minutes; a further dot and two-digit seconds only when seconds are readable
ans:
1.38.54
